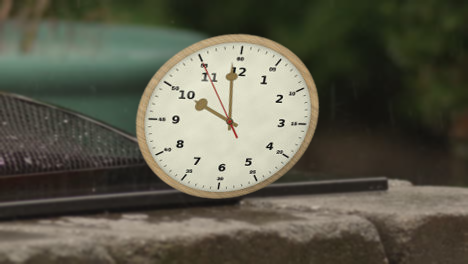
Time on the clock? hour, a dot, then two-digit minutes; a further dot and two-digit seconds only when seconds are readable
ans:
9.58.55
